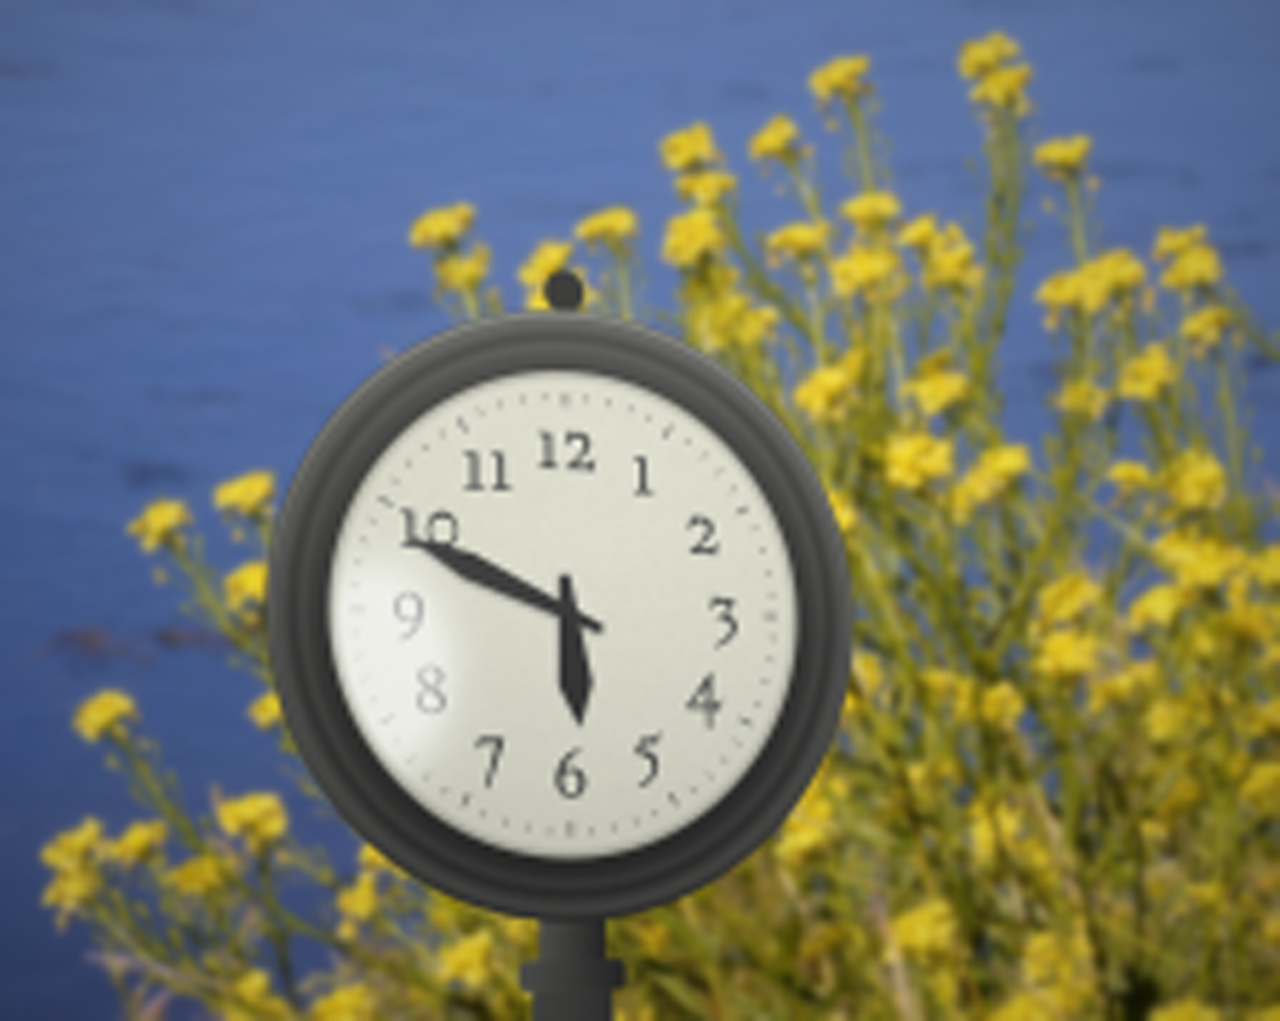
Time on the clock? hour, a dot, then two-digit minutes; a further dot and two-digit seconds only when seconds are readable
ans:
5.49
